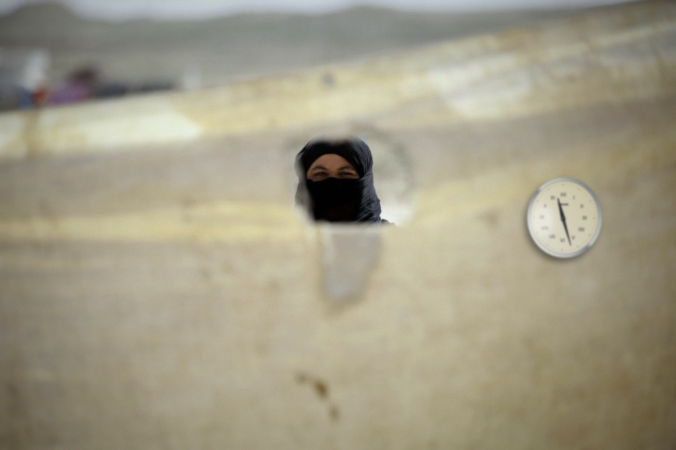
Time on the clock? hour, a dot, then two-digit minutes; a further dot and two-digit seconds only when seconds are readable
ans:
11.27
